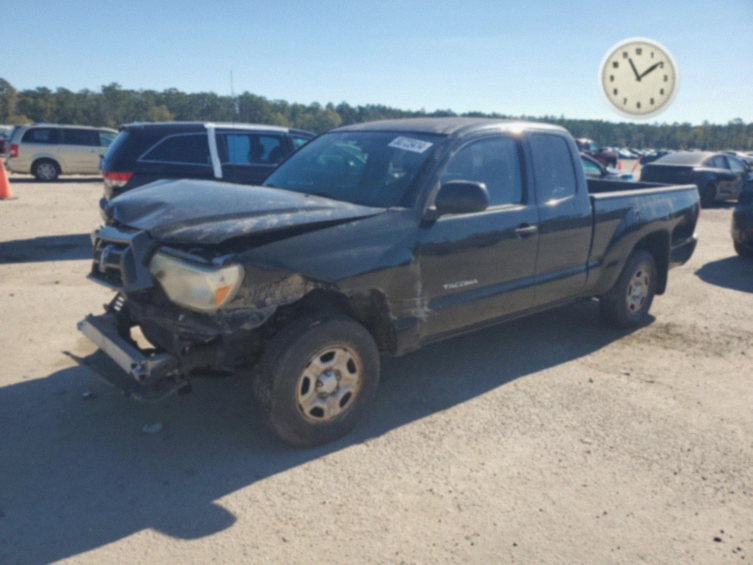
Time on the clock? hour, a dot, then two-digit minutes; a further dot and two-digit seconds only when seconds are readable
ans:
11.09
